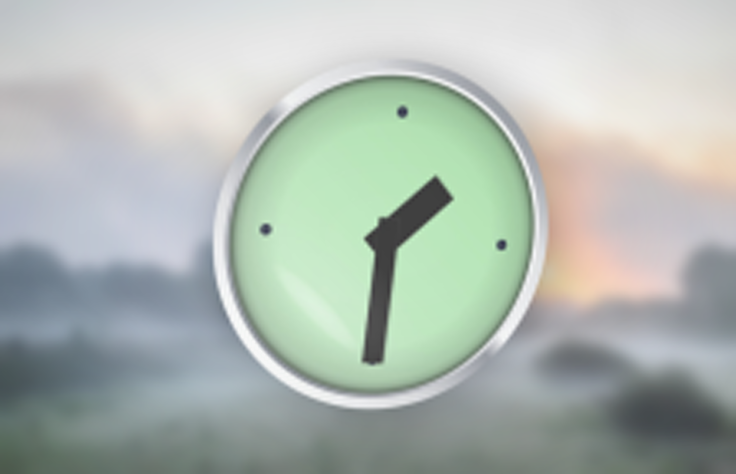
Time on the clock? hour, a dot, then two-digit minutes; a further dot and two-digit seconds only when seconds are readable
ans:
1.30
